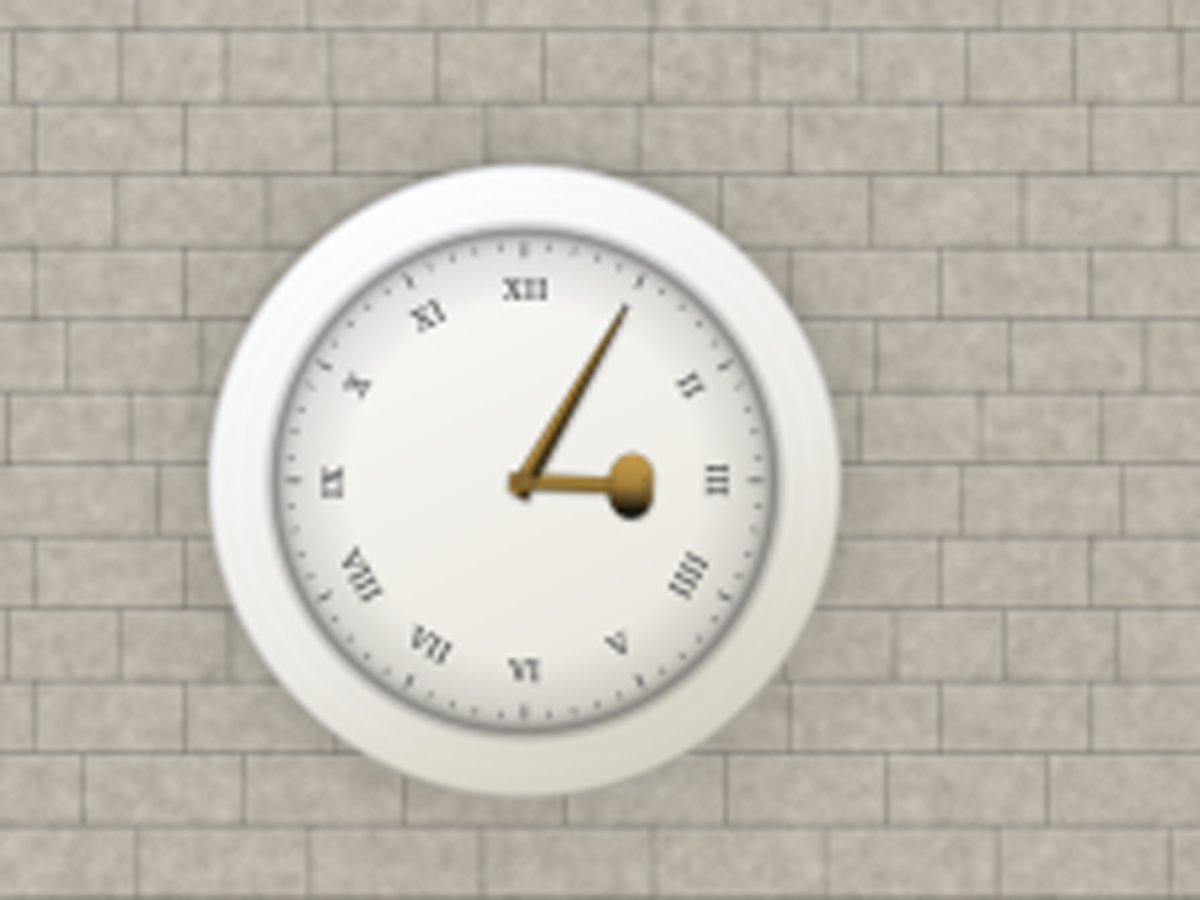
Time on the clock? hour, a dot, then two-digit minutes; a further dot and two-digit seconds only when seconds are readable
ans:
3.05
